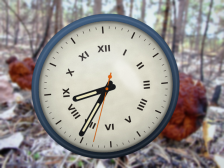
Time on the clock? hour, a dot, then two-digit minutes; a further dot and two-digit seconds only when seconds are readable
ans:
8.35.33
